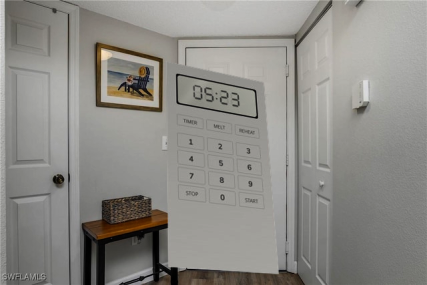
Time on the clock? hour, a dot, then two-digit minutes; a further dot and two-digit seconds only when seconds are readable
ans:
5.23
